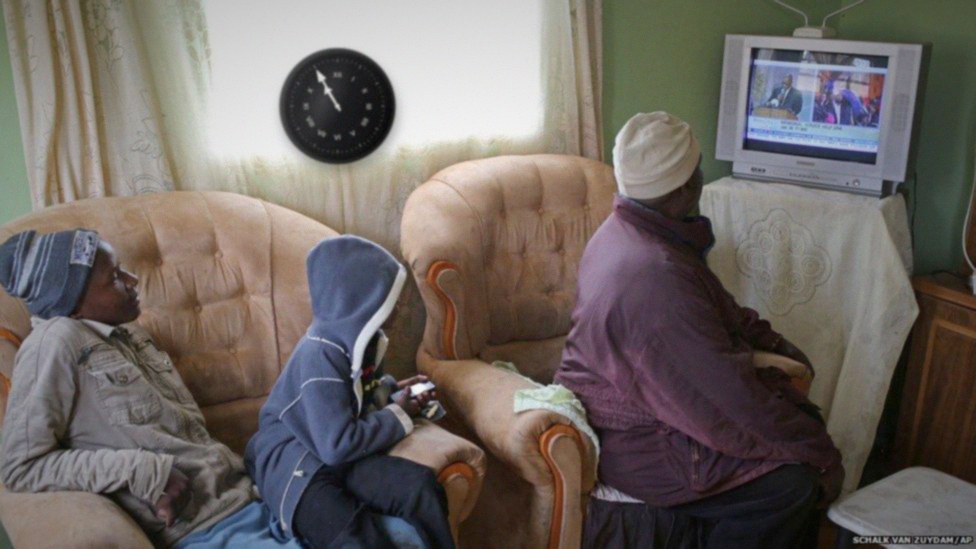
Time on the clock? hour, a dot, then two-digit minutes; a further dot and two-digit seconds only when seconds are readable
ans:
10.55
